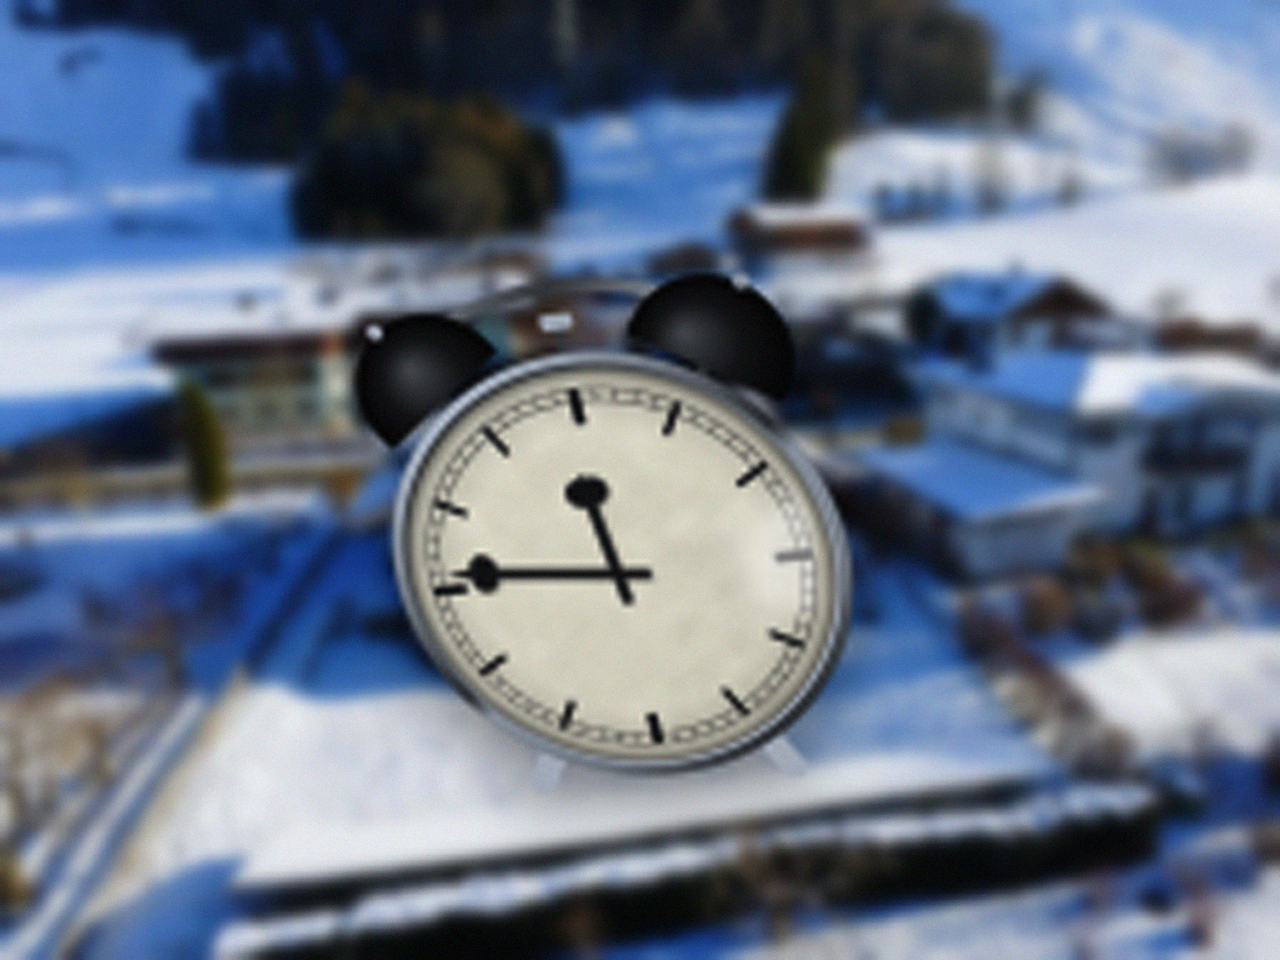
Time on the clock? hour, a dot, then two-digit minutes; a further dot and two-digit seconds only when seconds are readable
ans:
11.46
